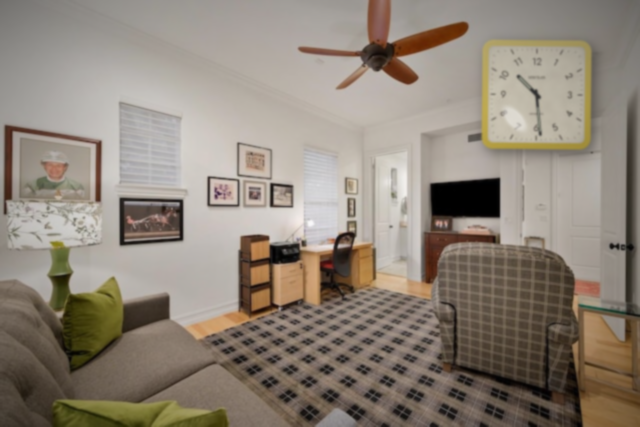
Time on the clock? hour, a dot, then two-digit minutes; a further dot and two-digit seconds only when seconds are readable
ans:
10.29
